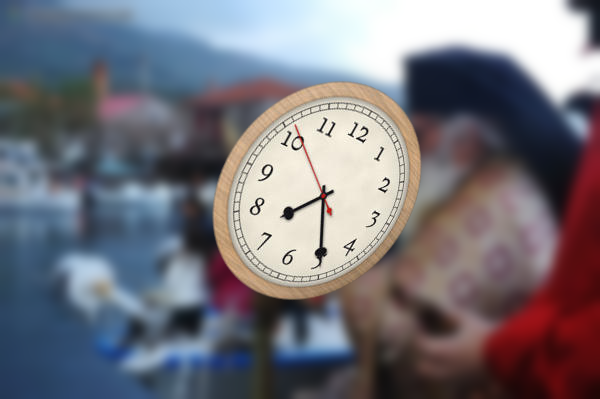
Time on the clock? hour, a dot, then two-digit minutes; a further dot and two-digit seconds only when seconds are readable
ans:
7.24.51
